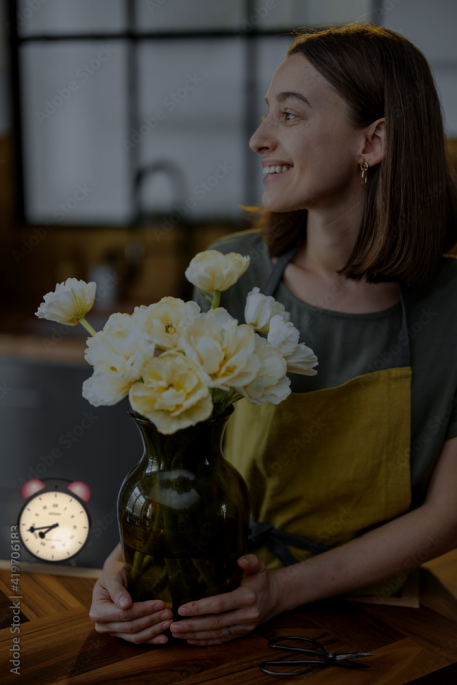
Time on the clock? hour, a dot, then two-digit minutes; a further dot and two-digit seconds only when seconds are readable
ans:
7.43
